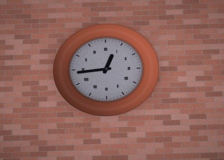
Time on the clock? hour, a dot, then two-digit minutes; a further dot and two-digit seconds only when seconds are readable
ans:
12.44
